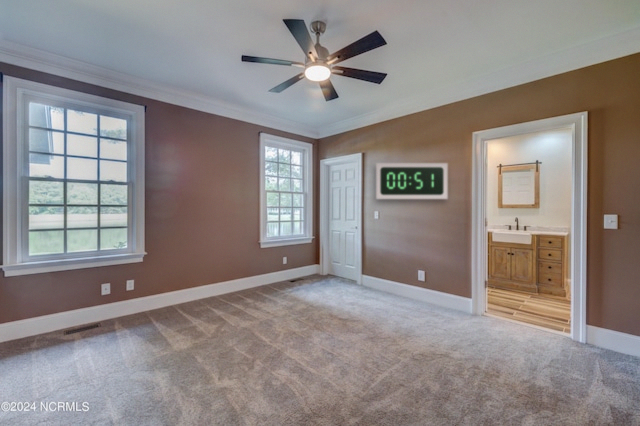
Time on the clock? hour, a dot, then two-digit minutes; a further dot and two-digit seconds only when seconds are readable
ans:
0.51
